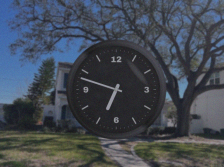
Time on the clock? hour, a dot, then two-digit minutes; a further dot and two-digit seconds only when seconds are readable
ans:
6.48
